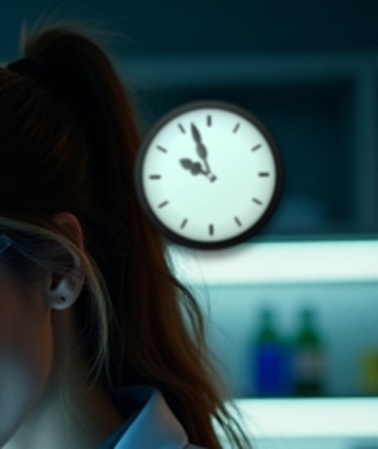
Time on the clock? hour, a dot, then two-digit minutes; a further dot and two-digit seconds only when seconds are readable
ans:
9.57
